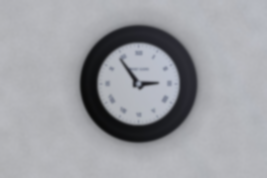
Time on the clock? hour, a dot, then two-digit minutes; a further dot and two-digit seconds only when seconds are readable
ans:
2.54
